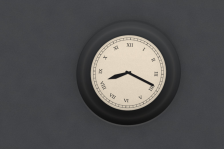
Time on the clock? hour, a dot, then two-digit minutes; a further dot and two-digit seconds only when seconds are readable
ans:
8.19
